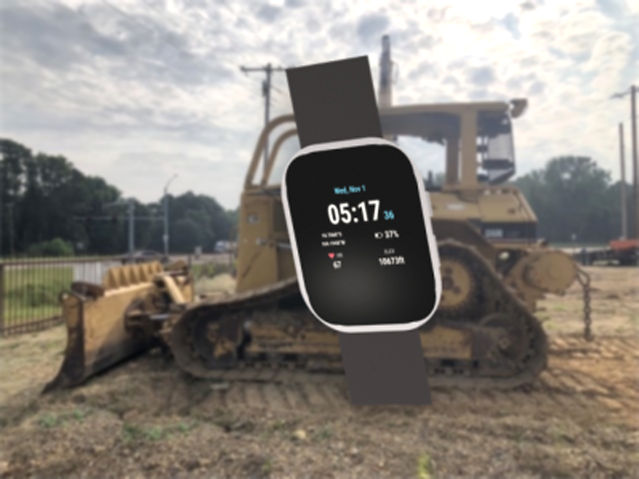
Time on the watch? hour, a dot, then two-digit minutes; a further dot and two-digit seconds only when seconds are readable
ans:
5.17
